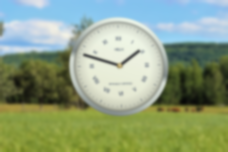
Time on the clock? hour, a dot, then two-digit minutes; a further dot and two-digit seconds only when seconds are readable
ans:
1.48
